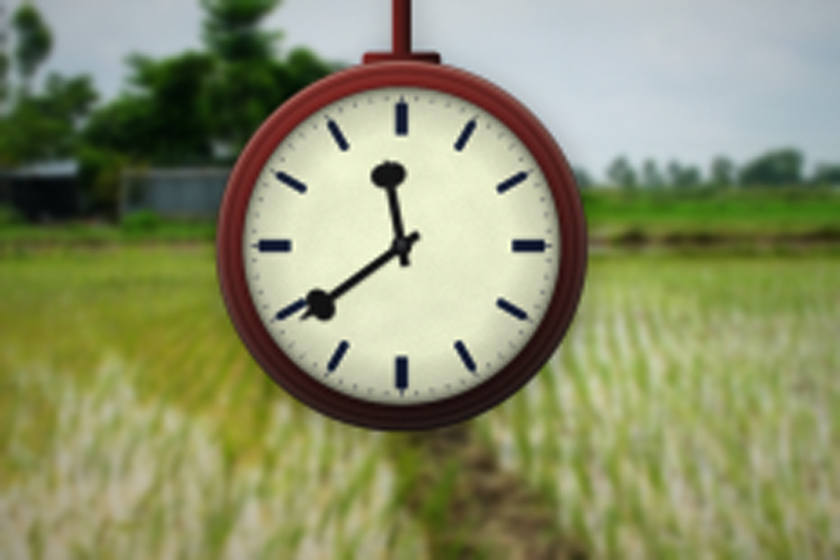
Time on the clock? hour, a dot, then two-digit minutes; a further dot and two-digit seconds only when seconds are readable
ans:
11.39
